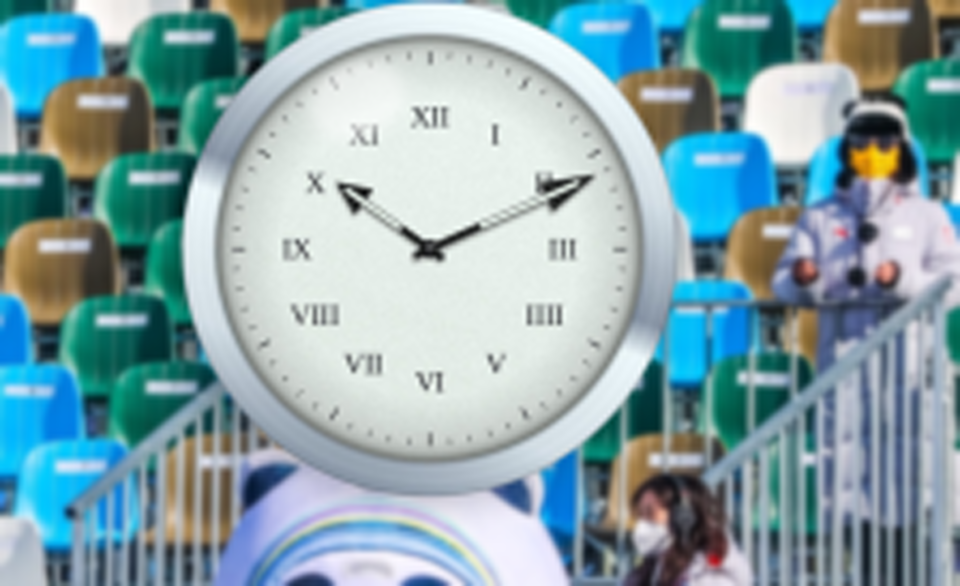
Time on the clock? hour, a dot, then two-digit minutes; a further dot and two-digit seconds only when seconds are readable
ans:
10.11
